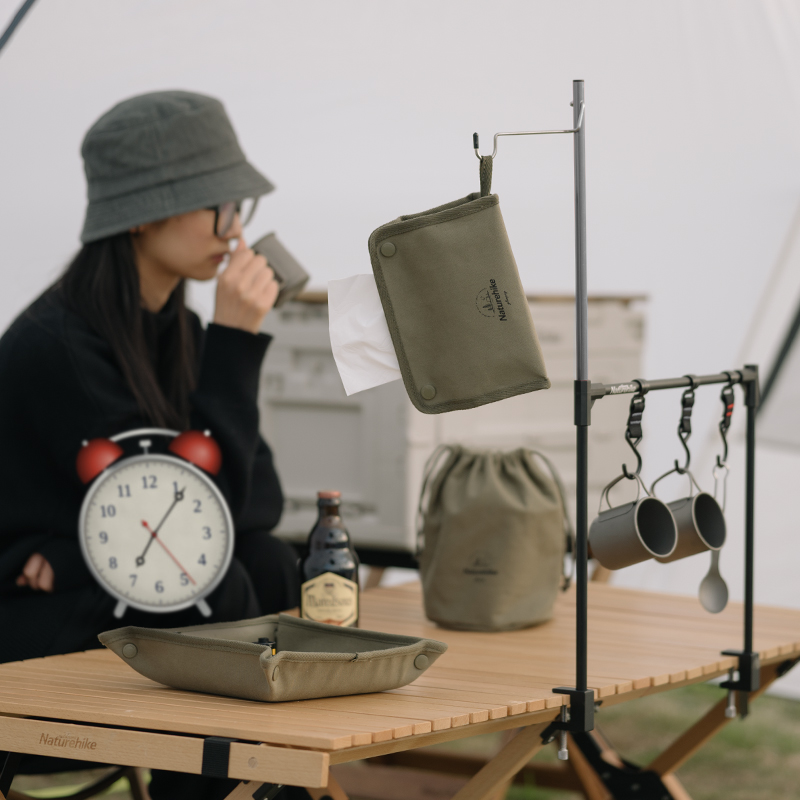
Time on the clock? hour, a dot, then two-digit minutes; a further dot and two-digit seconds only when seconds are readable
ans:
7.06.24
